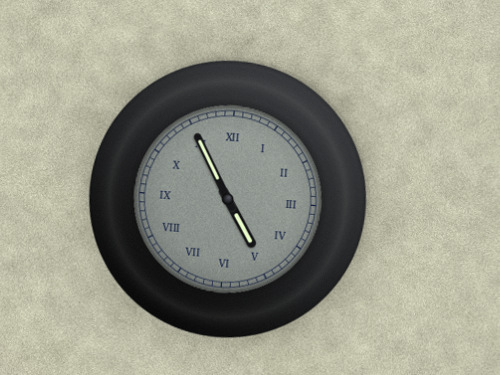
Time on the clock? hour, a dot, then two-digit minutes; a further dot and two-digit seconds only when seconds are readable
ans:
4.55
